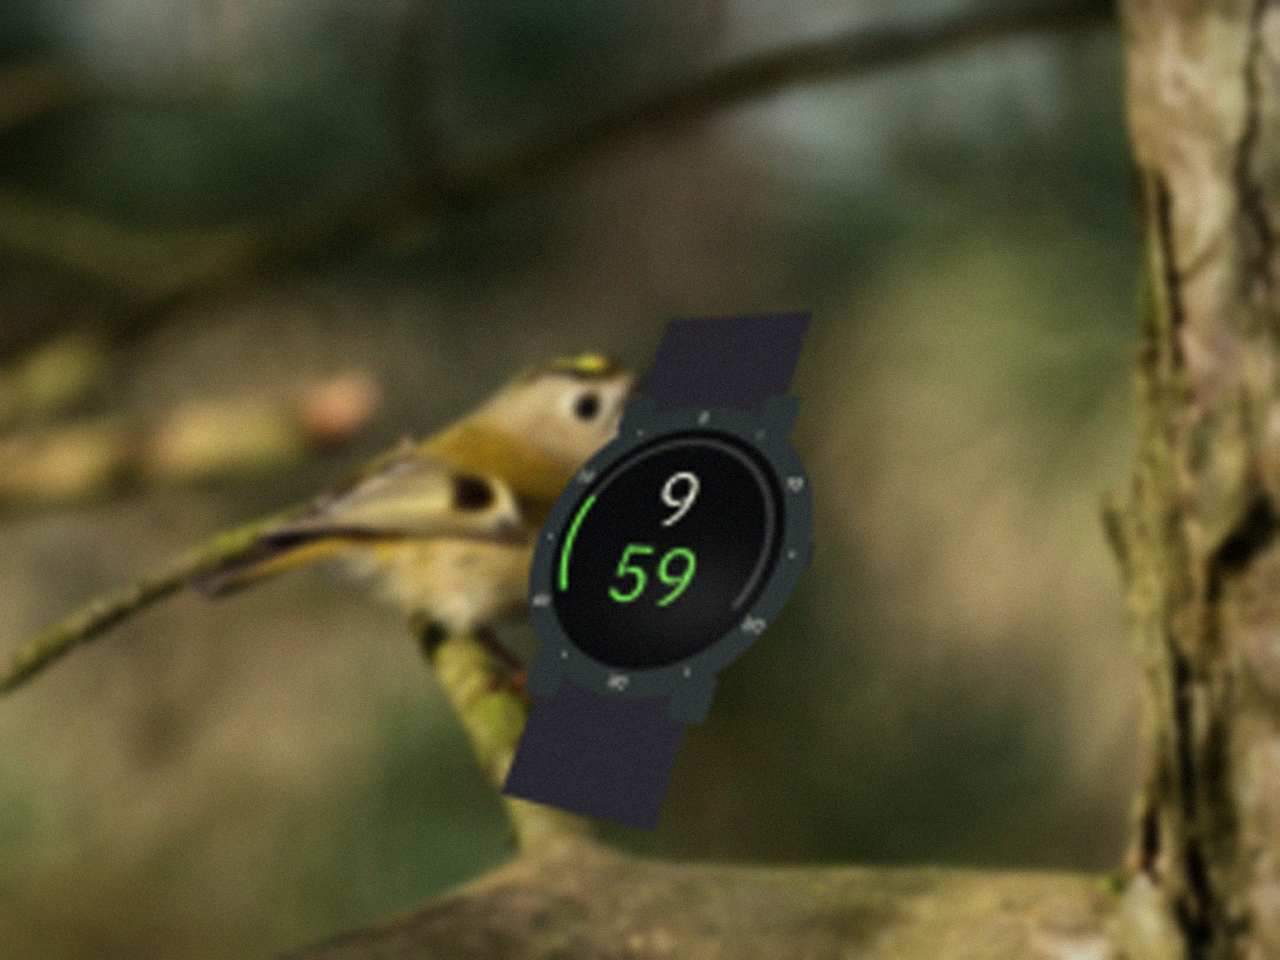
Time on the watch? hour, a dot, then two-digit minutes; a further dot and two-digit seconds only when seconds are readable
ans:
9.59
